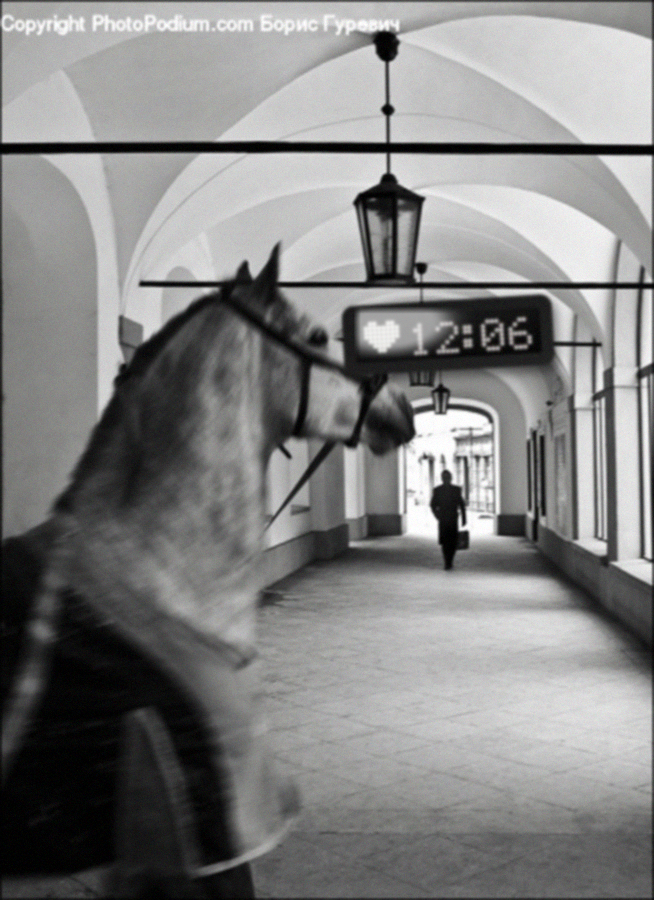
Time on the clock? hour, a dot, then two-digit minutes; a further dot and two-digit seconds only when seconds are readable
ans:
12.06
